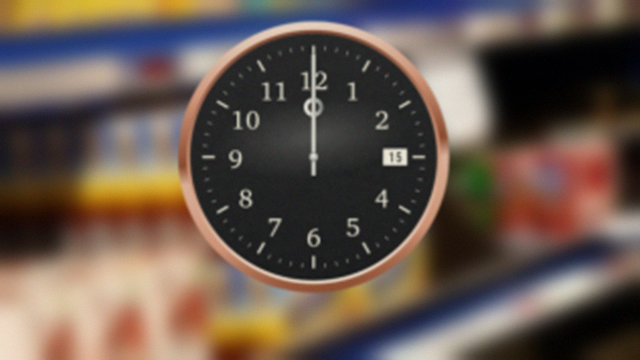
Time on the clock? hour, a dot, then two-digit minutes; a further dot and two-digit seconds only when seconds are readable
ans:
12.00
